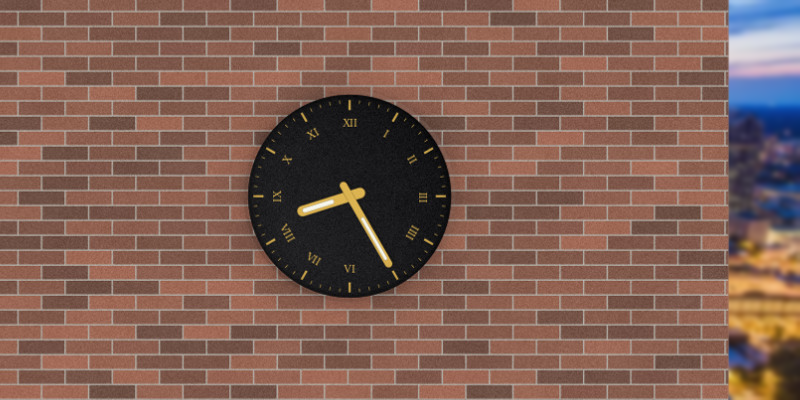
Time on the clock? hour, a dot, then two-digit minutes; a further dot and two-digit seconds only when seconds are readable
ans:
8.25
